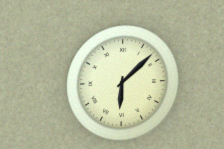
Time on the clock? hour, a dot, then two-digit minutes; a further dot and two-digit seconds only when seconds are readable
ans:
6.08
